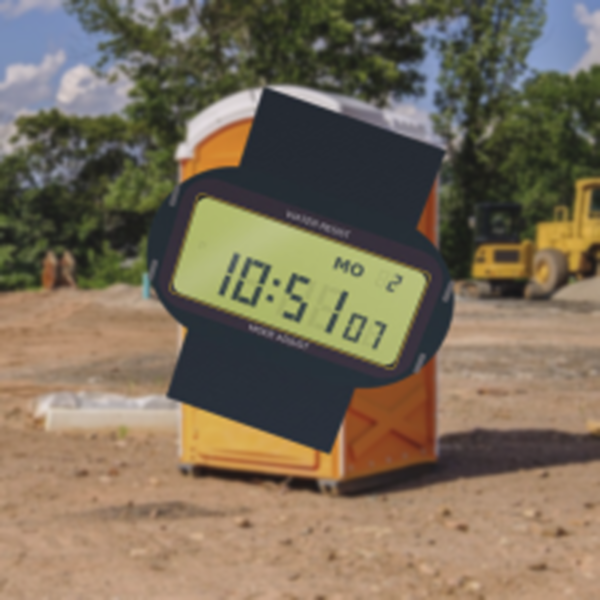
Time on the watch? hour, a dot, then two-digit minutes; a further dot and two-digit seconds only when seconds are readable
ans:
10.51.07
